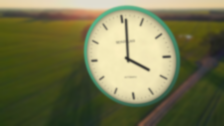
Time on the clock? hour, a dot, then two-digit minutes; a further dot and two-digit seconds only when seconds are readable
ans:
4.01
